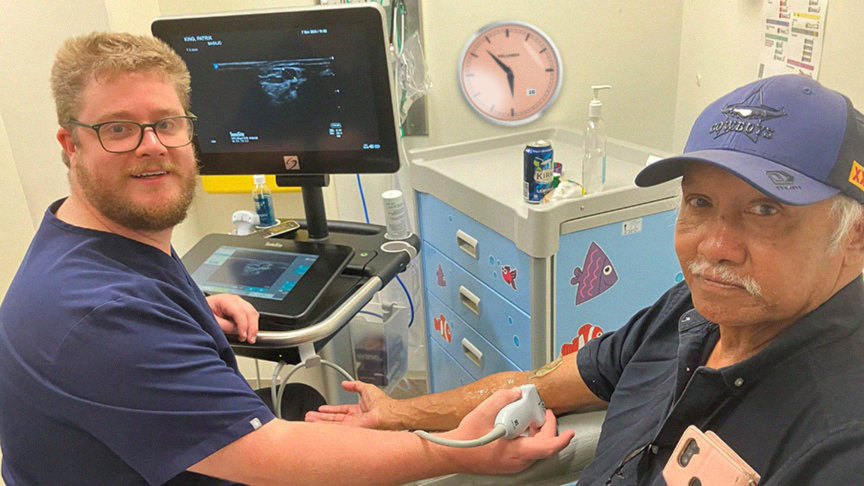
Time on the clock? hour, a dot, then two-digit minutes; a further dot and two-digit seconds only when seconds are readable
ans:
5.53
